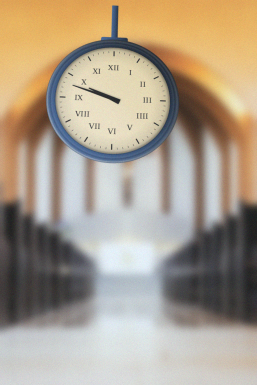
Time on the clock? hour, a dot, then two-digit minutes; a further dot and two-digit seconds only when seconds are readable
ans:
9.48
